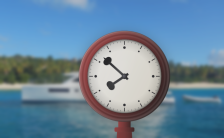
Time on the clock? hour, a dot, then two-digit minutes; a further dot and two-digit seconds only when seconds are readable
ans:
7.52
